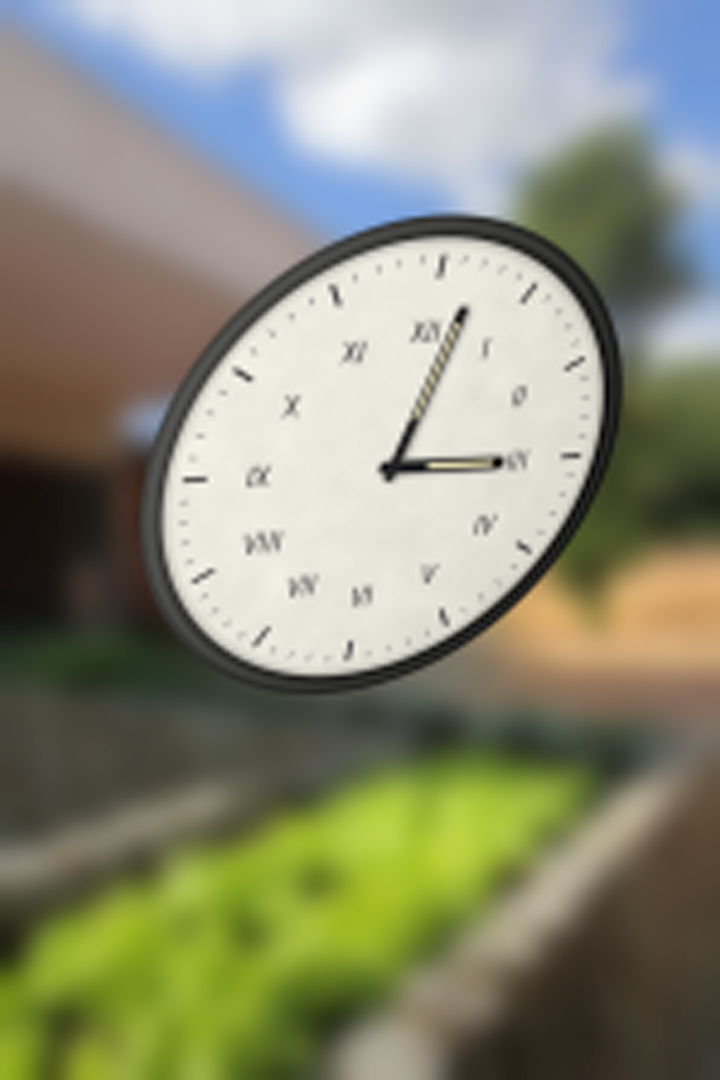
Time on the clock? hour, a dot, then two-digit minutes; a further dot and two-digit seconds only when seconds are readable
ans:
3.02
